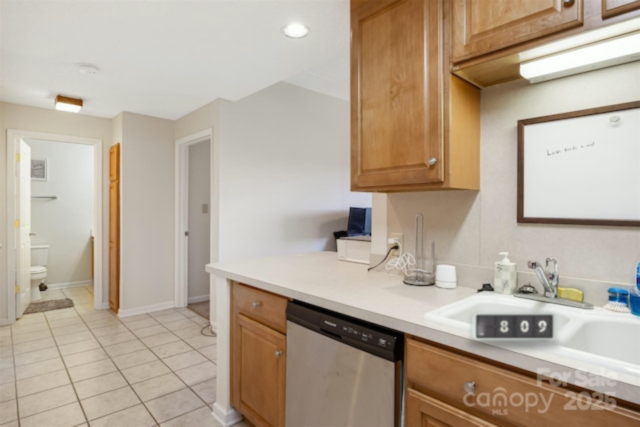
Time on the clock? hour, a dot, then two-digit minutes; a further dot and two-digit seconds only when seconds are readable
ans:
8.09
